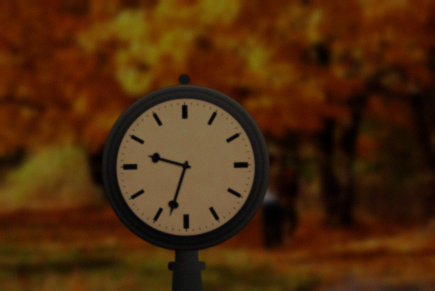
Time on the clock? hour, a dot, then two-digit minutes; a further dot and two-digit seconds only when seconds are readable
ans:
9.33
